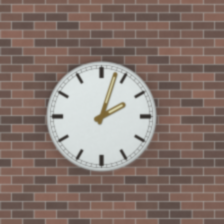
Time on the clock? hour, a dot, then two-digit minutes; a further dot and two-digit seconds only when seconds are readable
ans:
2.03
